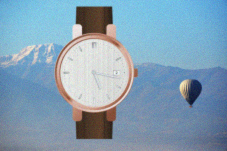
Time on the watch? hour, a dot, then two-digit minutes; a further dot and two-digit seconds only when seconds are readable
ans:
5.17
